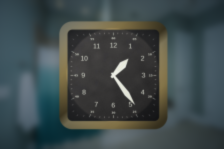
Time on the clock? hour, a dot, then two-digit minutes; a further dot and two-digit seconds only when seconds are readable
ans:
1.24
